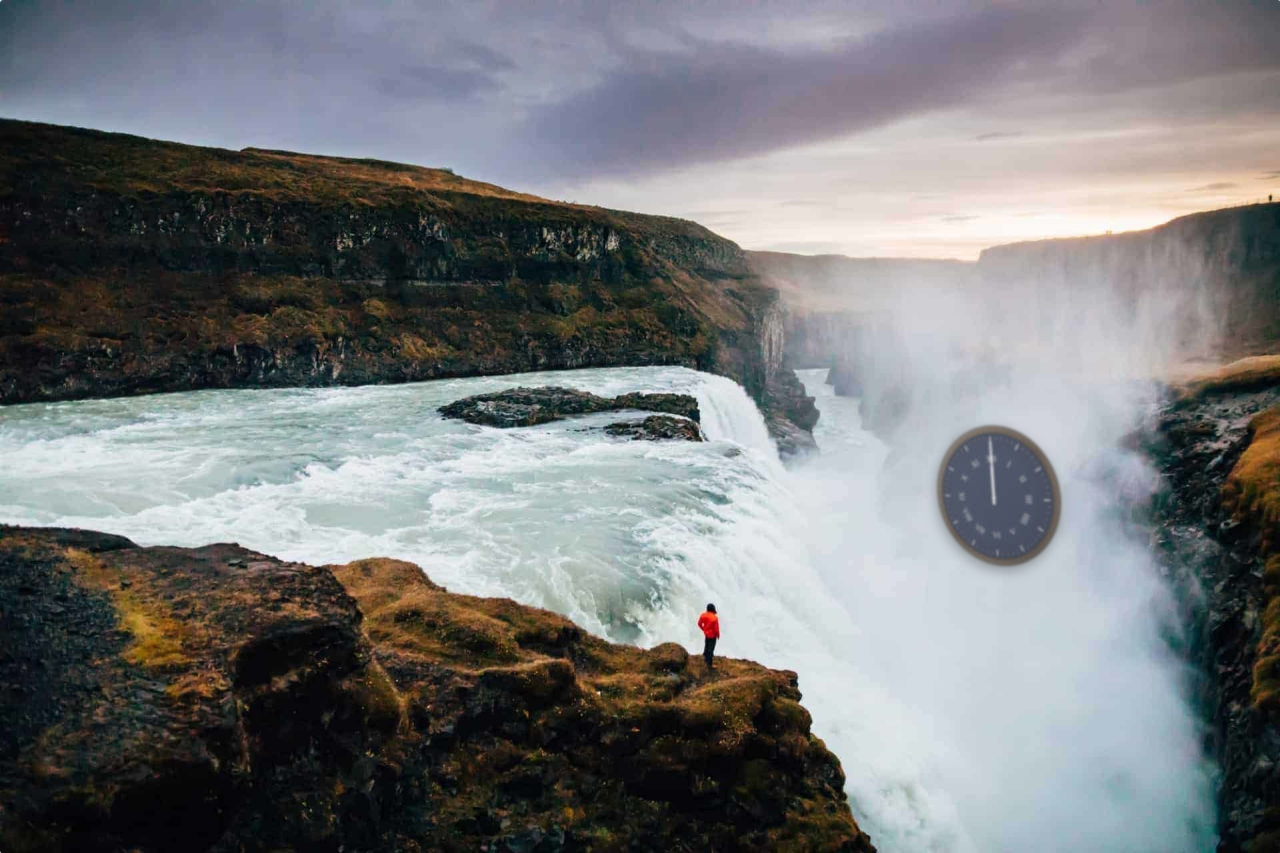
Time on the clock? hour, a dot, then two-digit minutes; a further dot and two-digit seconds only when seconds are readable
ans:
12.00
